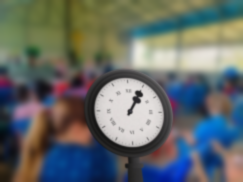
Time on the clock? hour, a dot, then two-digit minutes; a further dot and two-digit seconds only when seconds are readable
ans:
1.05
